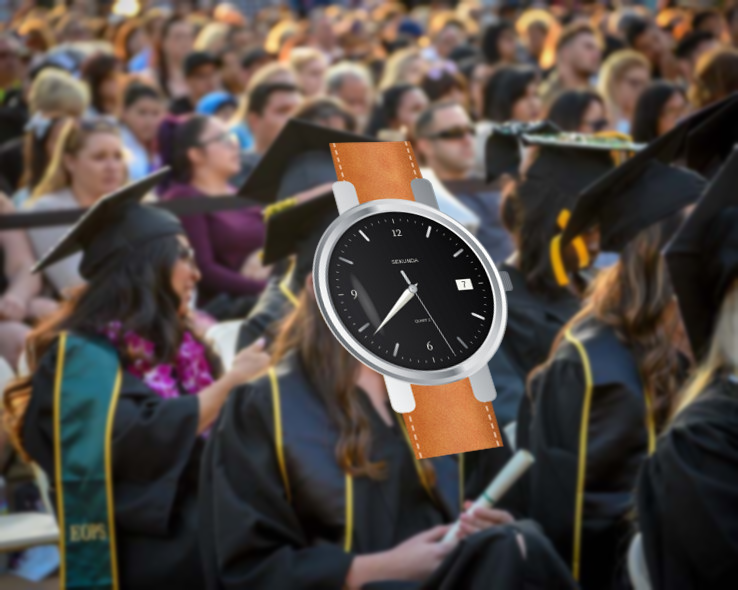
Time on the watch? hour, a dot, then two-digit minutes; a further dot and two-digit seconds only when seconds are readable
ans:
7.38.27
